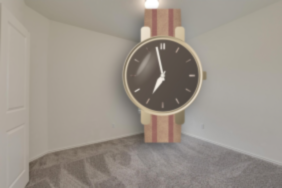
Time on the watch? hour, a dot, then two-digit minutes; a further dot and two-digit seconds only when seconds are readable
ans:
6.58
